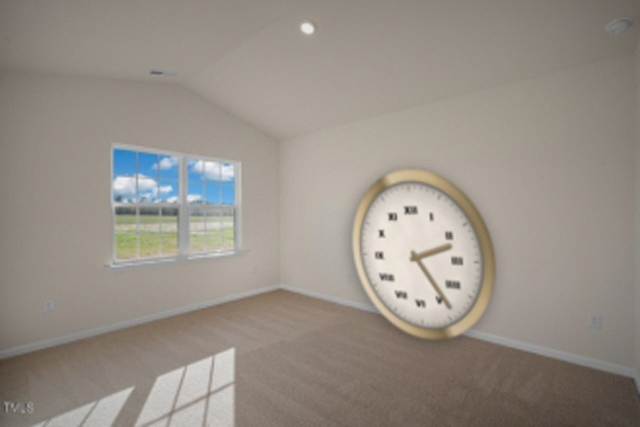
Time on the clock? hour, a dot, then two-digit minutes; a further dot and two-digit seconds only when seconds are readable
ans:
2.24
